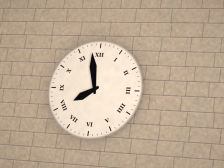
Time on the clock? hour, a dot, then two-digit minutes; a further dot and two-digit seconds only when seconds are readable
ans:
7.58
